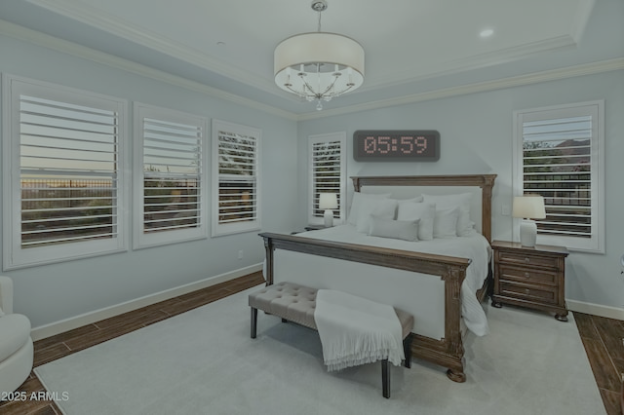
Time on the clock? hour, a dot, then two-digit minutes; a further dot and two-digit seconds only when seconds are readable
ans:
5.59
